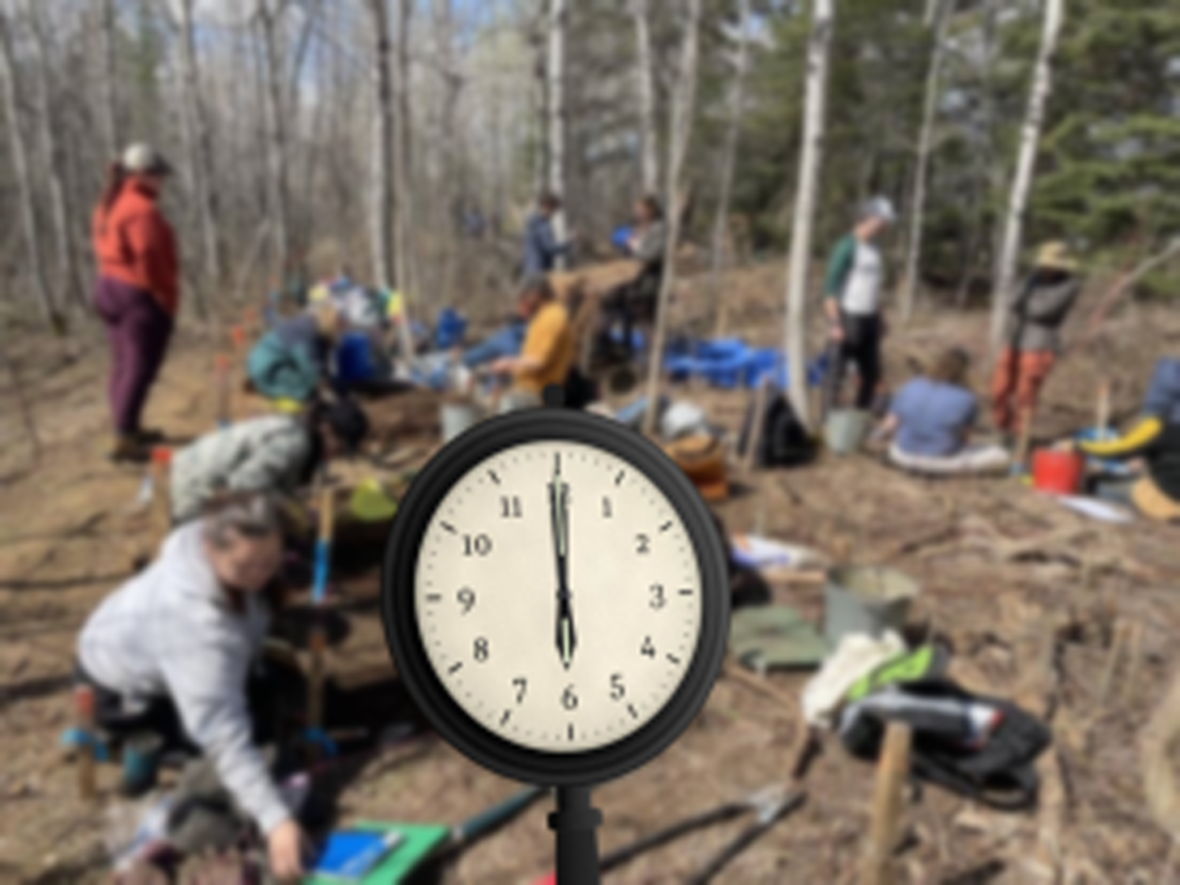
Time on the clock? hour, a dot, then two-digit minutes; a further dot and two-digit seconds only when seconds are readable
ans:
6.00
